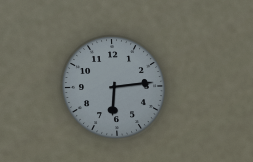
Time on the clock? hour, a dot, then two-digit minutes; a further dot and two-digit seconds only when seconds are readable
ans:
6.14
